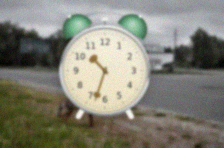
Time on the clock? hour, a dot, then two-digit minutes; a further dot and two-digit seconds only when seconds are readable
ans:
10.33
